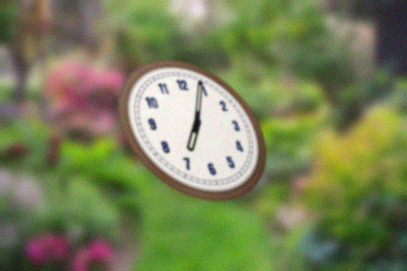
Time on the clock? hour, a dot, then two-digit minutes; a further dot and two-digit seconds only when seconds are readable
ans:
7.04
